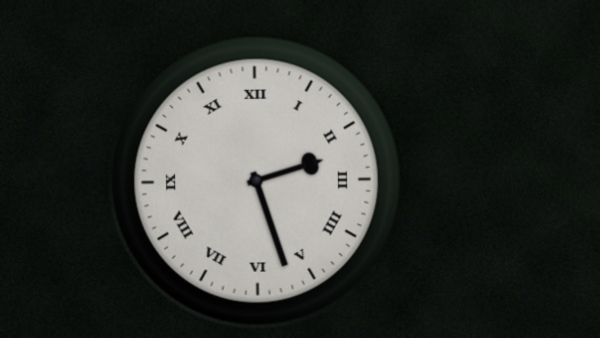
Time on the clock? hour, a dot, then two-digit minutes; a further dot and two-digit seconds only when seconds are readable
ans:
2.27
